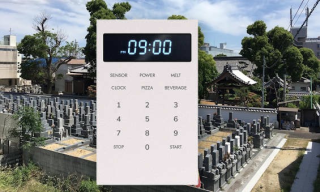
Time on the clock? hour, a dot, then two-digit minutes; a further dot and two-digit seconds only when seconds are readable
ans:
9.00
